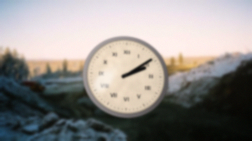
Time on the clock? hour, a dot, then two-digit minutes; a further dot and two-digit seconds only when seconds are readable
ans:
2.09
